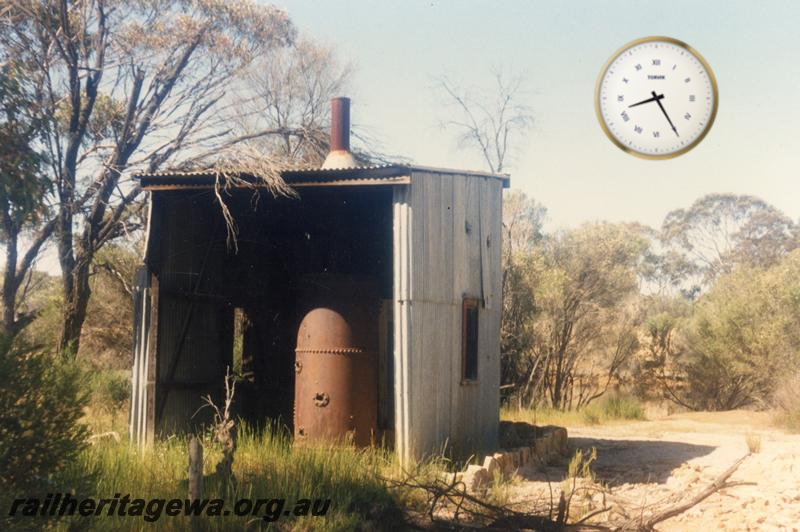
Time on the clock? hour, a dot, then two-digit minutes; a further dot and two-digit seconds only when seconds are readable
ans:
8.25
